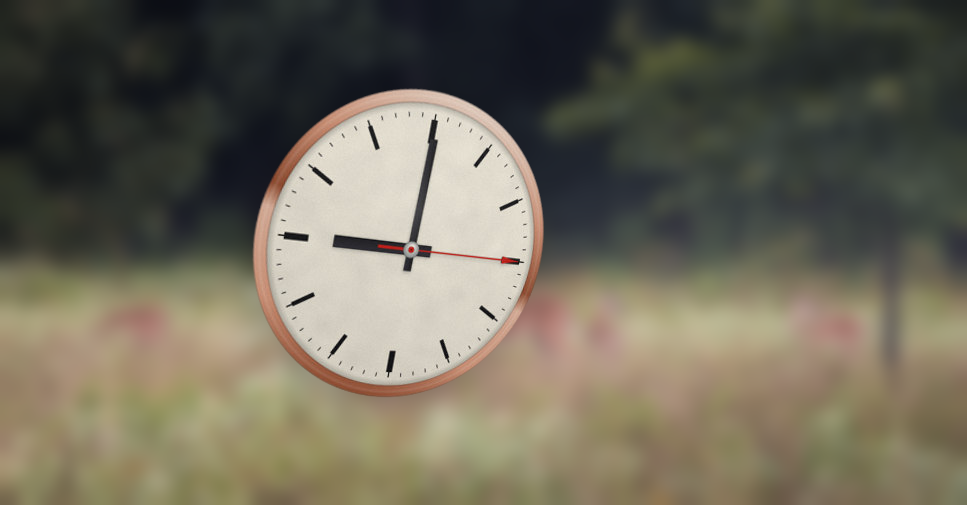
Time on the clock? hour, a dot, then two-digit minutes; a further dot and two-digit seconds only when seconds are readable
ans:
9.00.15
